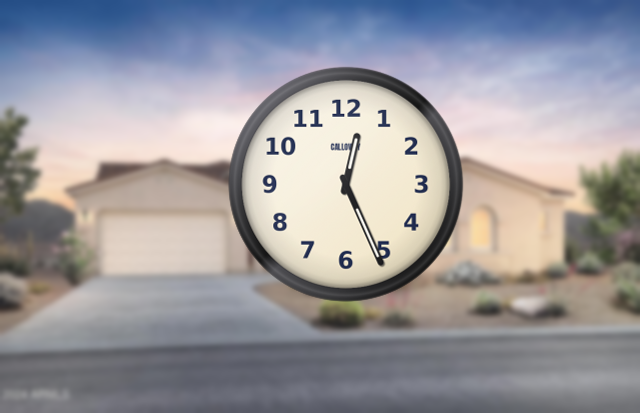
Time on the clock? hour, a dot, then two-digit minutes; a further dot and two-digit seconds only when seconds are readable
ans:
12.26
